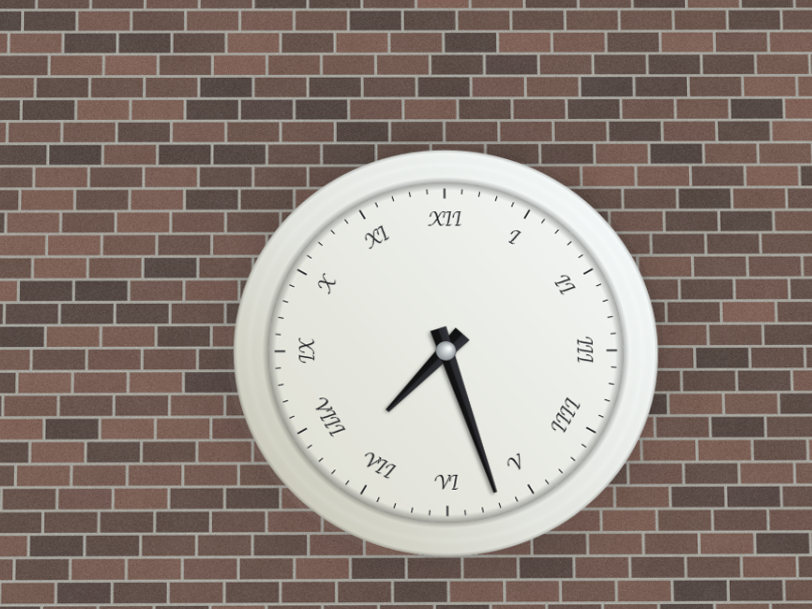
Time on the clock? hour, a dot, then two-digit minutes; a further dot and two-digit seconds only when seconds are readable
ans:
7.27
